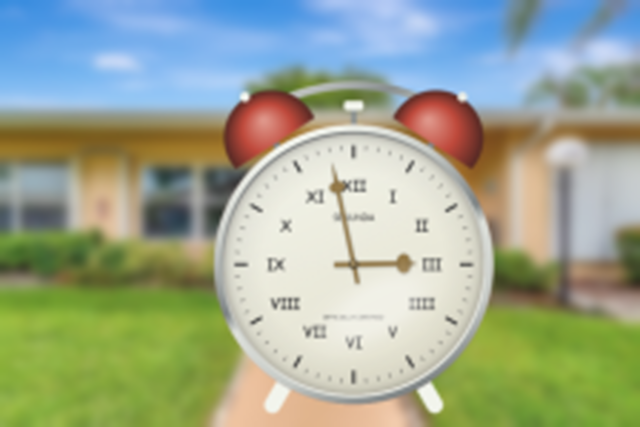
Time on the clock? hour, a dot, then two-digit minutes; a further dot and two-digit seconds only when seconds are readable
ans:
2.58
